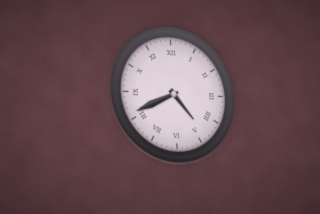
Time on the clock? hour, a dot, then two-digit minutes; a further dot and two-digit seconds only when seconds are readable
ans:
4.41
